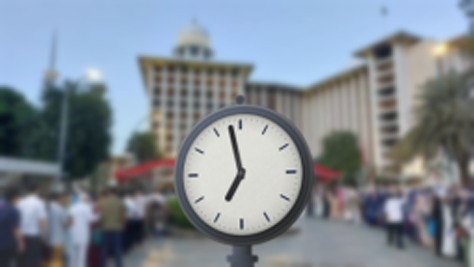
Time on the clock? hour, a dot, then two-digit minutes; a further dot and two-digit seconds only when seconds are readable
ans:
6.58
